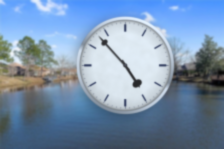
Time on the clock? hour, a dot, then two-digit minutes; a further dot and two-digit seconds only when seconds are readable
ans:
4.53
